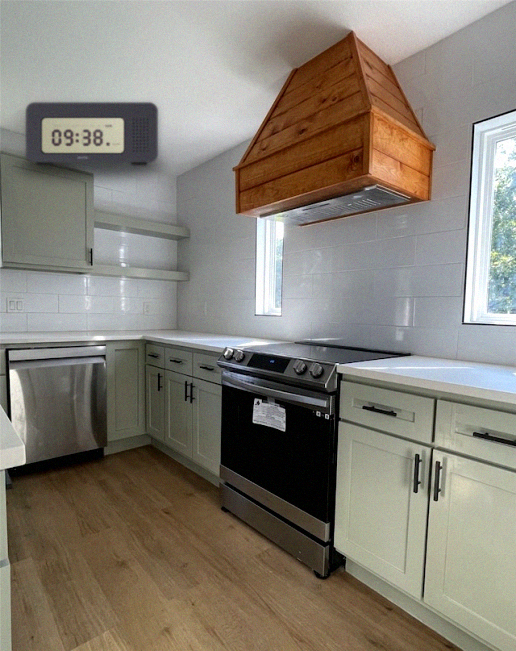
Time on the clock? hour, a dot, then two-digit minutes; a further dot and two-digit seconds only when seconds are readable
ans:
9.38
